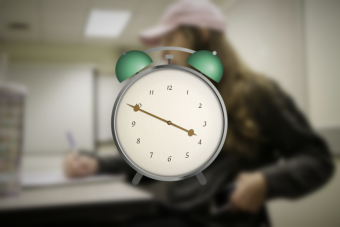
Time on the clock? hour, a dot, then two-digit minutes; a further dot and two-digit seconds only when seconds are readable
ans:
3.49
